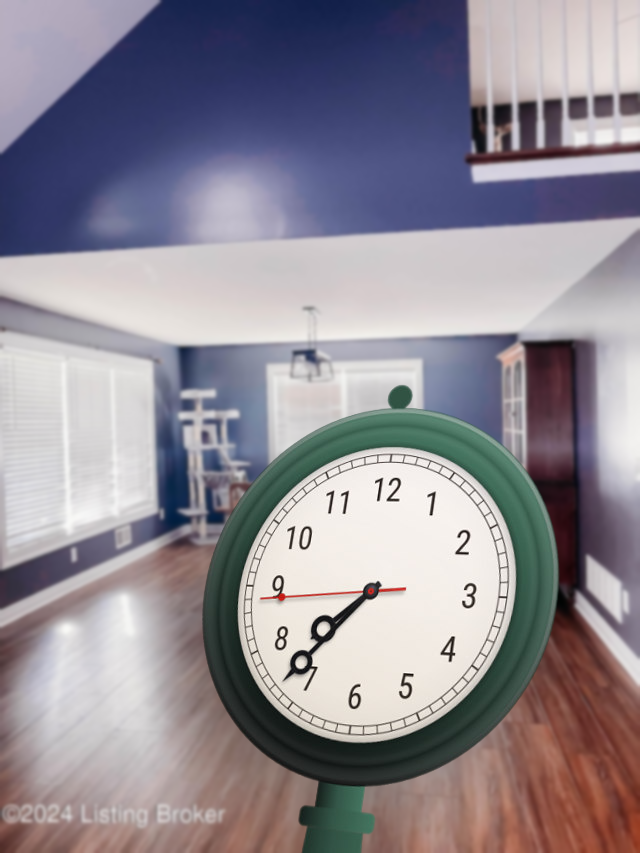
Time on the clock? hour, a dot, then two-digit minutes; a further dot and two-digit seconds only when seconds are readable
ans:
7.36.44
